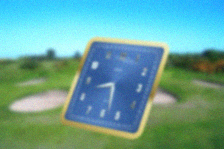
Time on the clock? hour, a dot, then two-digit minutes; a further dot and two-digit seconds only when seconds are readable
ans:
8.28
